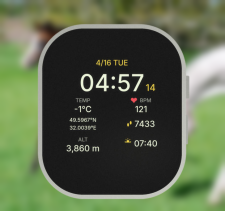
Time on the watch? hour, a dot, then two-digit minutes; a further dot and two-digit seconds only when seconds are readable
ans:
4.57.14
